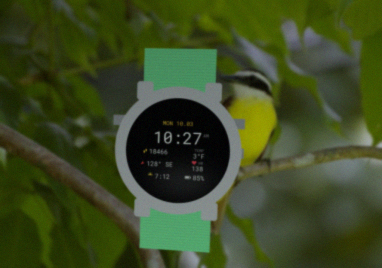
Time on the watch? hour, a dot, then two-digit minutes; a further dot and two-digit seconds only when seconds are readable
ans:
10.27
